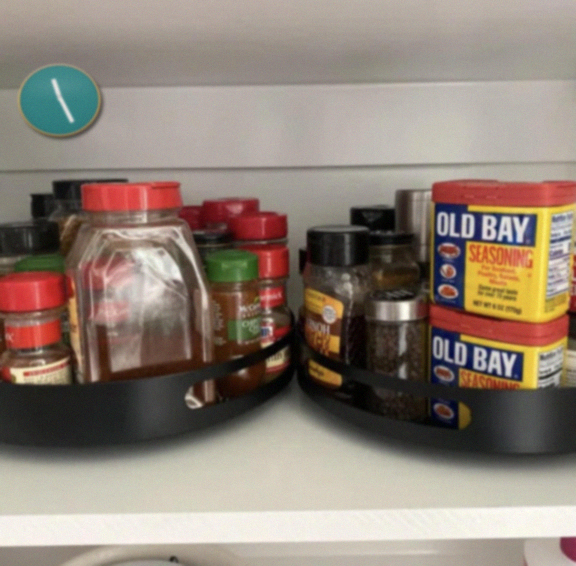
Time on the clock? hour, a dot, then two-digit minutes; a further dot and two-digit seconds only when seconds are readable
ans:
11.26
